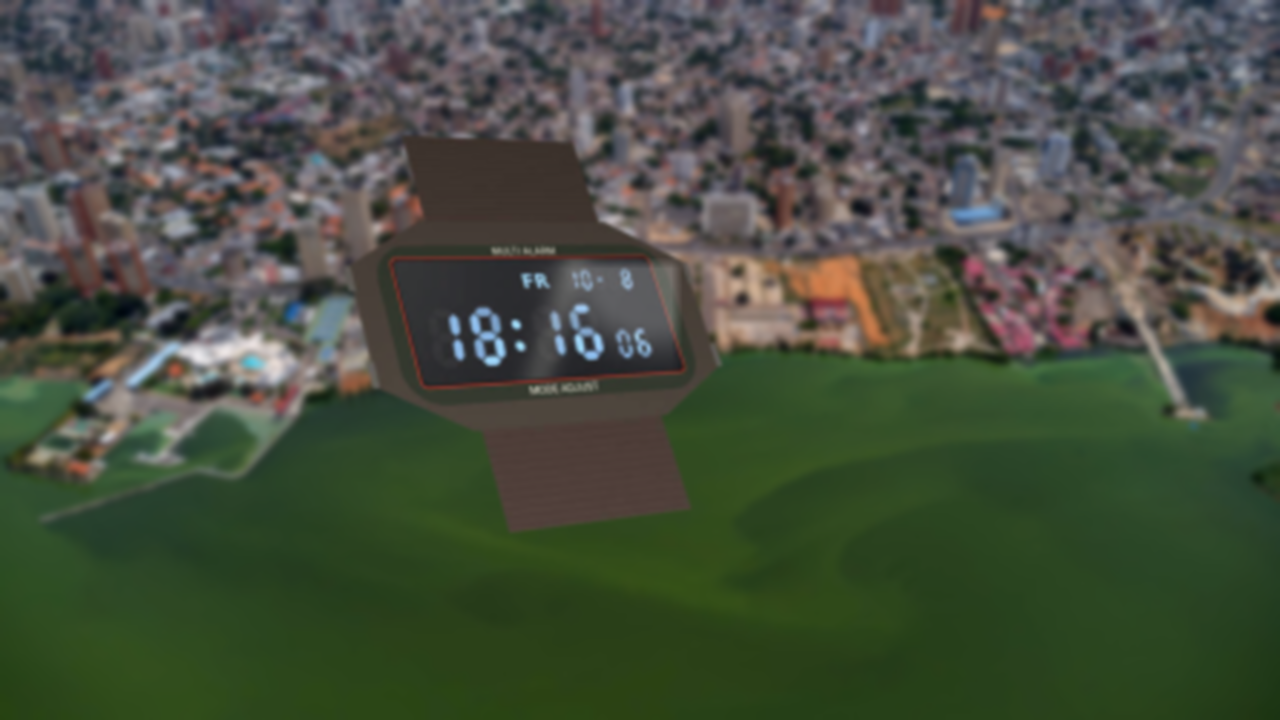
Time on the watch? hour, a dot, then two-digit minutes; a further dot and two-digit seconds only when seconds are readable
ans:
18.16.06
